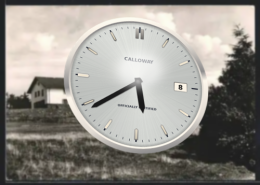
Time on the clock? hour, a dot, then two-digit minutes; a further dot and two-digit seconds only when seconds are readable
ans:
5.39
